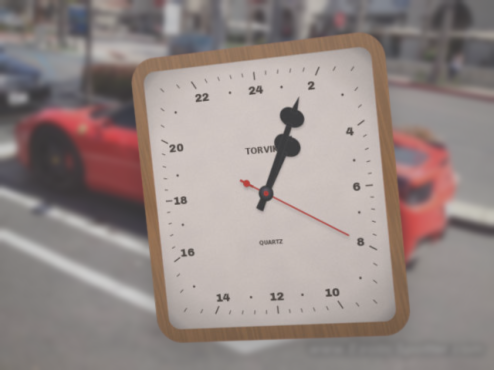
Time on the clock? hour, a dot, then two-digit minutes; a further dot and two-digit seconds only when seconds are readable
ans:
2.04.20
